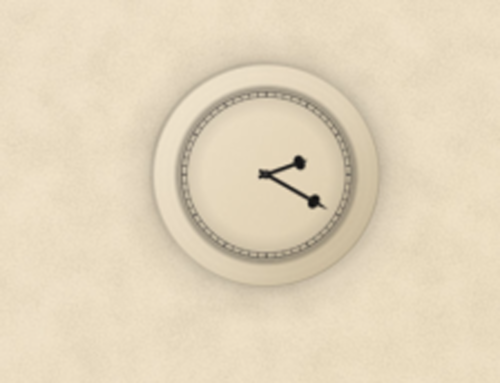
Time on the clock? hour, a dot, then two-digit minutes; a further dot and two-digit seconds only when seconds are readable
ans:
2.20
